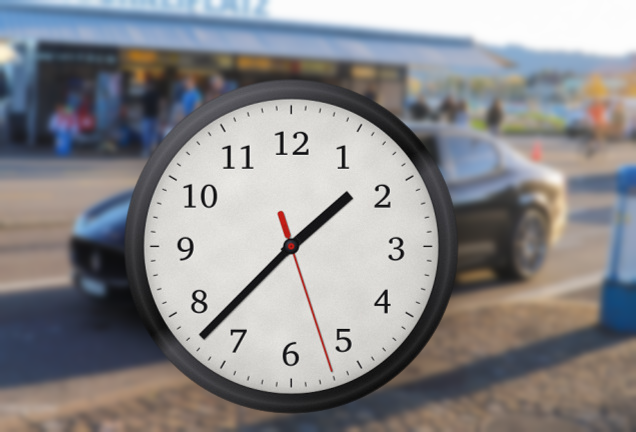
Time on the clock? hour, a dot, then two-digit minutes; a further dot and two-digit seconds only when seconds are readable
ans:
1.37.27
